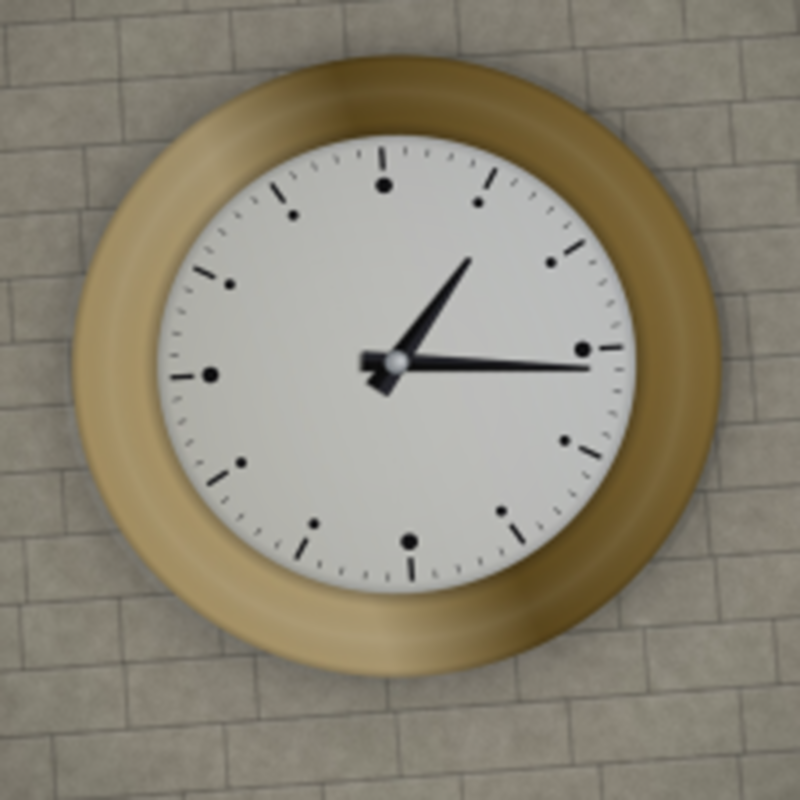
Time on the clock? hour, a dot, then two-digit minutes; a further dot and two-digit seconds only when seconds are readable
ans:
1.16
